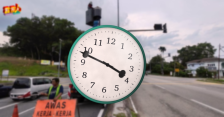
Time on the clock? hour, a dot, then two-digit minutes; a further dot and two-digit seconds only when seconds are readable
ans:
3.48
